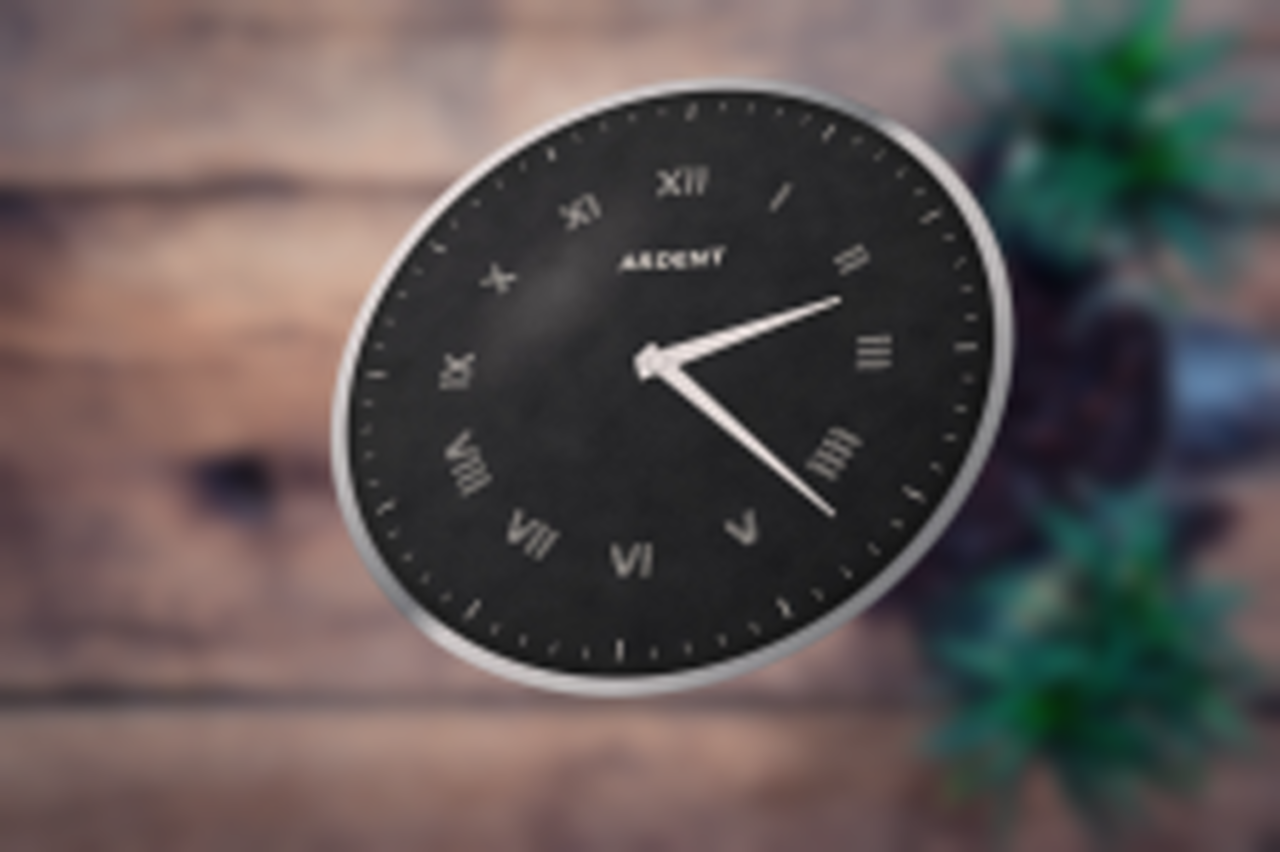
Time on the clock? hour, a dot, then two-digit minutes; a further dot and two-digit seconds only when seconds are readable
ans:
2.22
